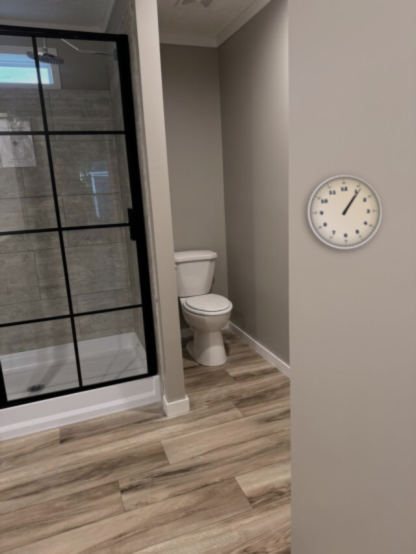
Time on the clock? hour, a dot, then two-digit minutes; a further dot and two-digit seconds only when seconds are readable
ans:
1.06
